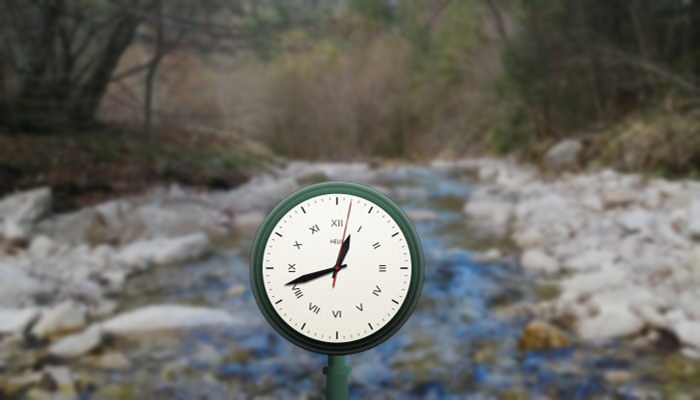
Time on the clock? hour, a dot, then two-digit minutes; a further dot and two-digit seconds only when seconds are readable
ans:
12.42.02
